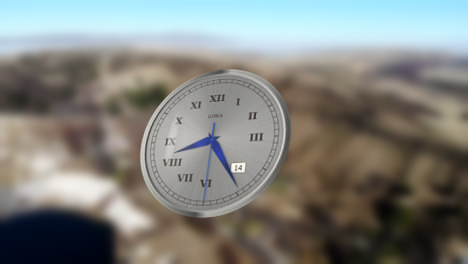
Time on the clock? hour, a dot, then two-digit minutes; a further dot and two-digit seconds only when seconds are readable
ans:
8.24.30
